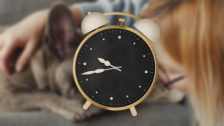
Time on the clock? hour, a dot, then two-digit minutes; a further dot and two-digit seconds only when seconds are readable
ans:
9.42
